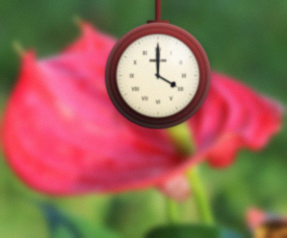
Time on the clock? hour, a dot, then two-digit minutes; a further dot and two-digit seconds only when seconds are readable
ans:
4.00
